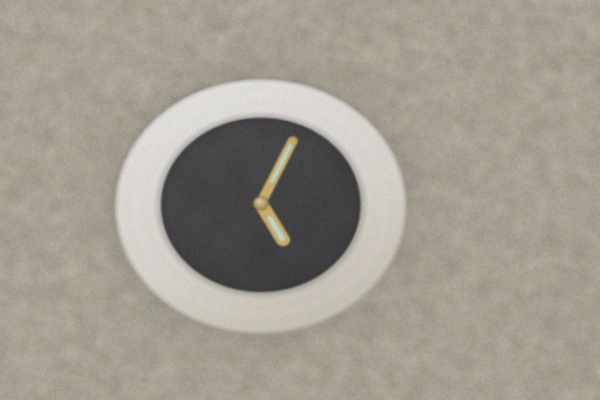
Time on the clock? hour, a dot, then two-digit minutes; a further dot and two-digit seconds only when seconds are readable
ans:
5.04
